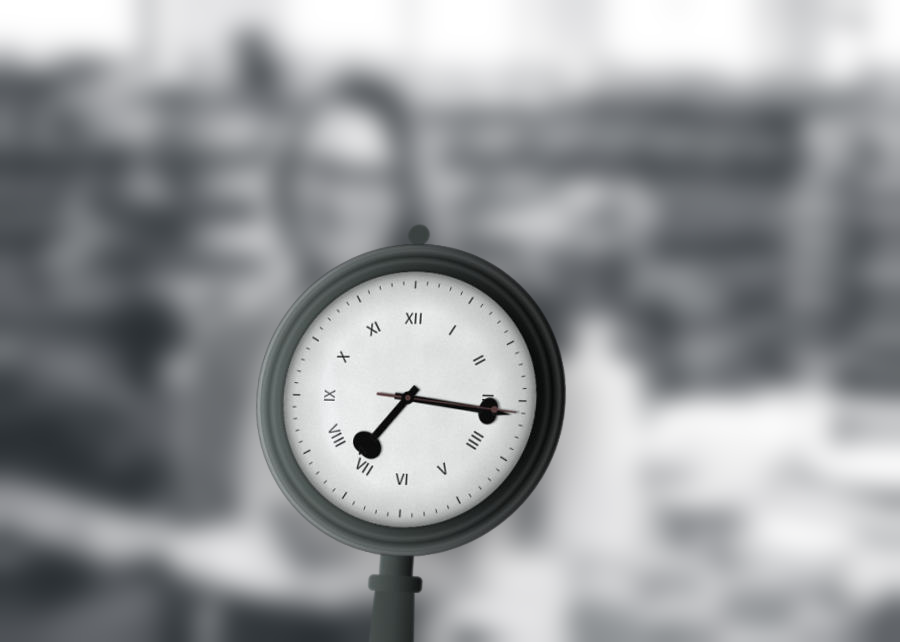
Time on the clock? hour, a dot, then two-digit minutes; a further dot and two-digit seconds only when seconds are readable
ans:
7.16.16
